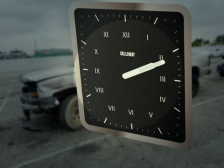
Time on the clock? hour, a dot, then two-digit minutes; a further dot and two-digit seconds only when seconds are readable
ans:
2.11
